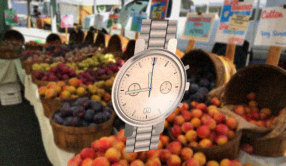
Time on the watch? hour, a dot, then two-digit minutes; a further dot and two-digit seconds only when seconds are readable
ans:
11.44
